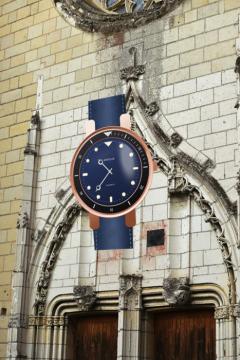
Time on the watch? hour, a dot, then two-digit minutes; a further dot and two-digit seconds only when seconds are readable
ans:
10.37
